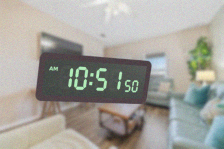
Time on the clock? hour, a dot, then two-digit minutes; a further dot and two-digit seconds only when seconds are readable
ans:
10.51.50
